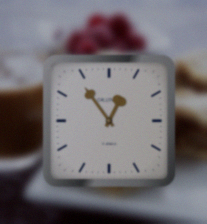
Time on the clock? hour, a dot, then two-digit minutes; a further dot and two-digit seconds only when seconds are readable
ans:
12.54
